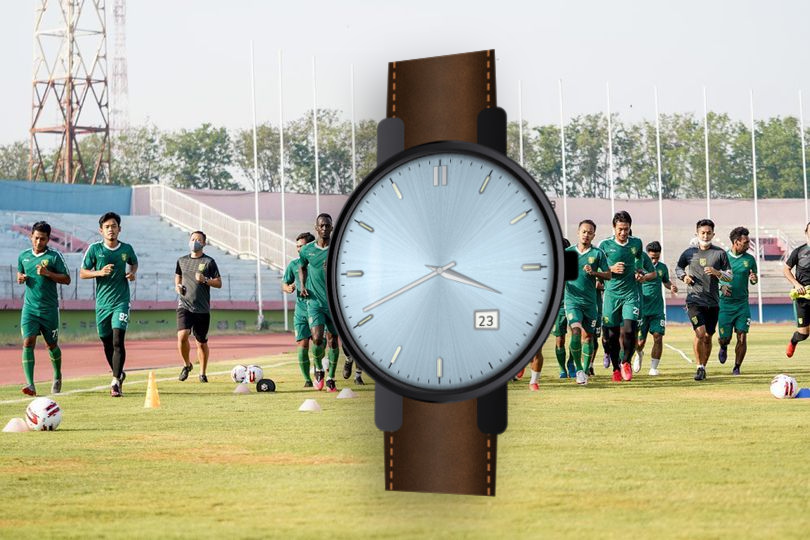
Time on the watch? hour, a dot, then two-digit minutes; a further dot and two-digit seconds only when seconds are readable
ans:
3.41
